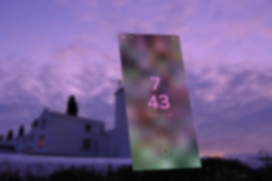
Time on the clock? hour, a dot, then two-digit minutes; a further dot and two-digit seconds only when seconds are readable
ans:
7.43
